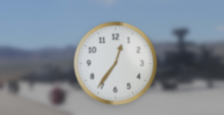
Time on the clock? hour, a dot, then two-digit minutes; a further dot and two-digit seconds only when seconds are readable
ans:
12.36
